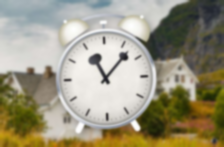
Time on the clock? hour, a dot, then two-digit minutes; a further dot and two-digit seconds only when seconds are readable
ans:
11.07
